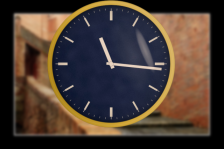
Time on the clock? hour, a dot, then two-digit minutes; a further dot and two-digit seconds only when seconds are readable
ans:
11.16
